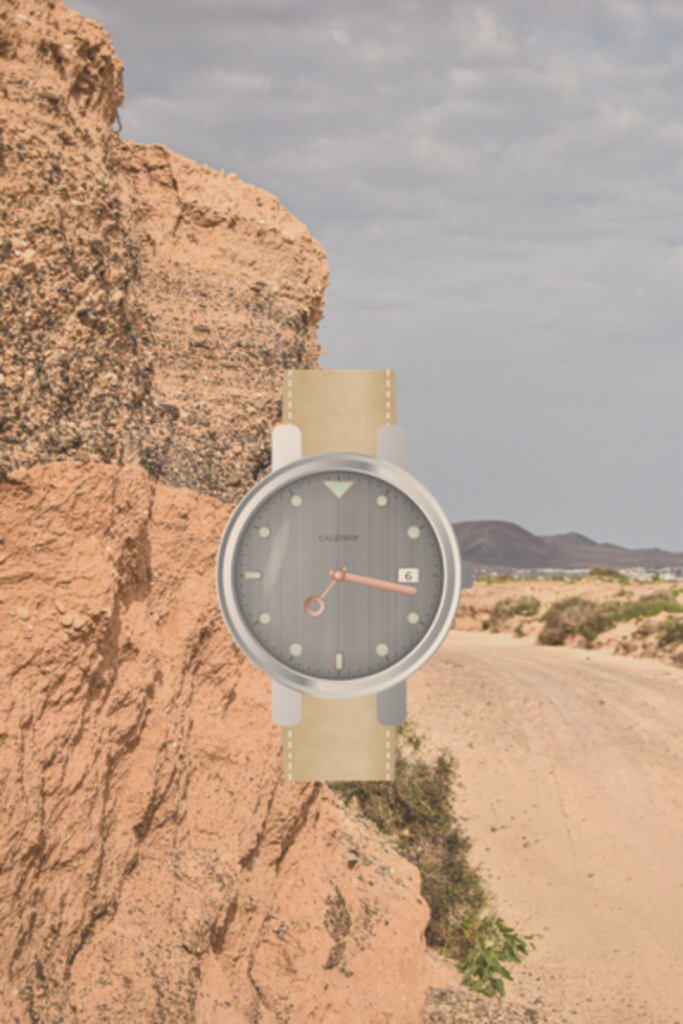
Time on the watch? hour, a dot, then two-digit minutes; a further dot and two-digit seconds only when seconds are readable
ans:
7.17
